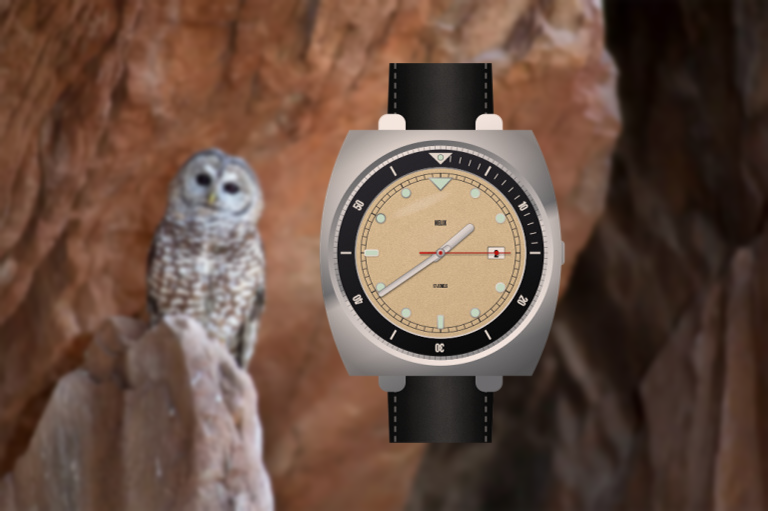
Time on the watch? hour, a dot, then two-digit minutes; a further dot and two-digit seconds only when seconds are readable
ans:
1.39.15
